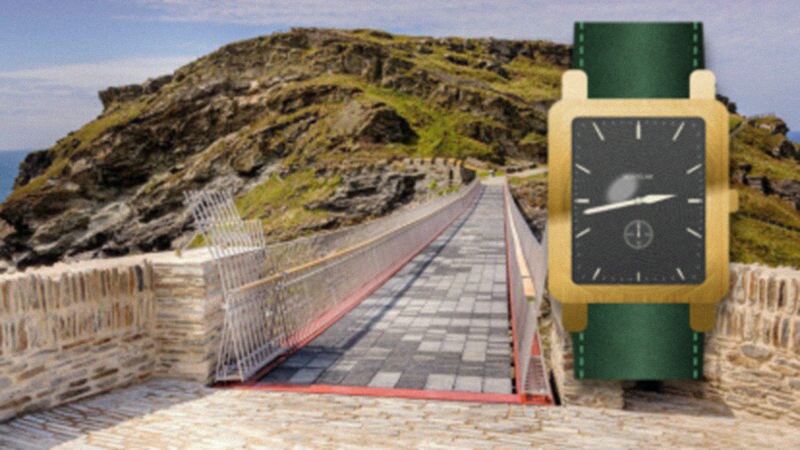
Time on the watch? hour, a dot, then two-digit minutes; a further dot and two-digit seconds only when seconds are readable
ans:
2.43
